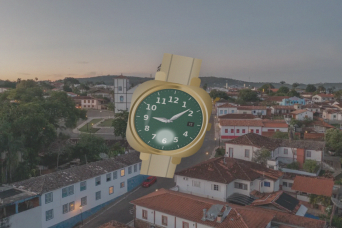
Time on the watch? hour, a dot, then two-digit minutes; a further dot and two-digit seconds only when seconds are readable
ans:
9.08
